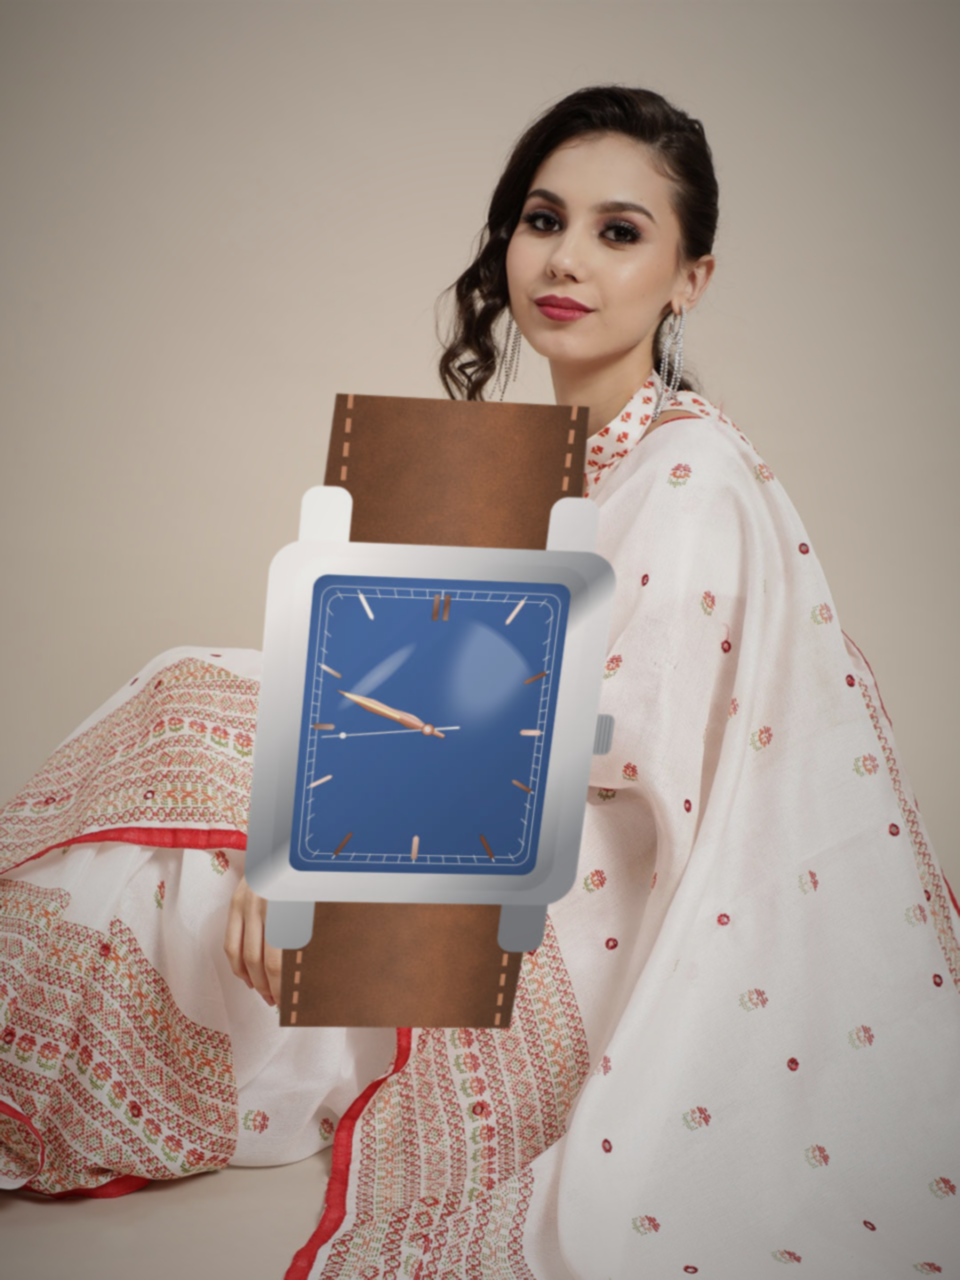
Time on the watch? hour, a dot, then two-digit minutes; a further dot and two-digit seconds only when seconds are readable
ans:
9.48.44
